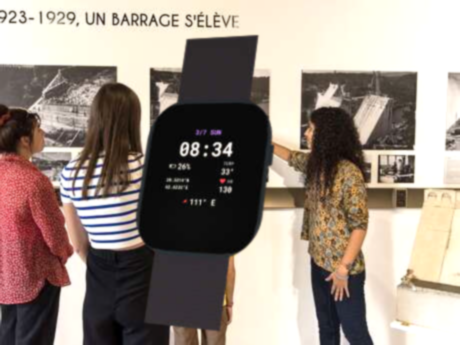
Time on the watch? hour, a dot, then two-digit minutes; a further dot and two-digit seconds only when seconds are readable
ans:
8.34
